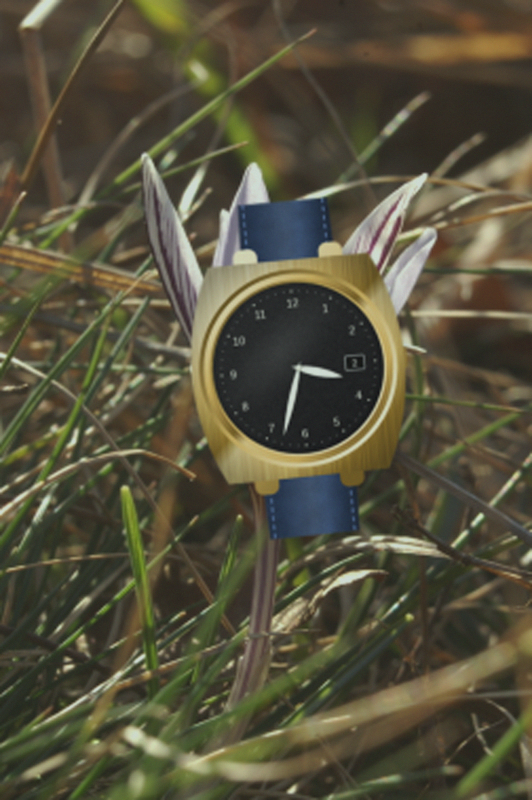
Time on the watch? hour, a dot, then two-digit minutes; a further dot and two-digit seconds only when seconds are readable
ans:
3.33
